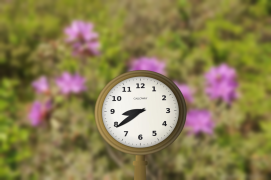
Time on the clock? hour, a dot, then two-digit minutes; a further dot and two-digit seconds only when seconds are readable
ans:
8.39
